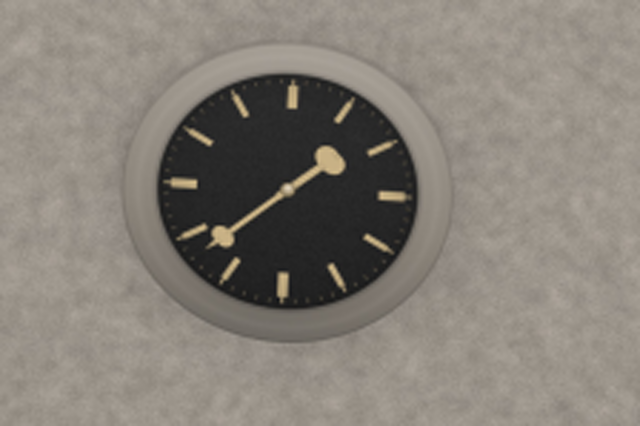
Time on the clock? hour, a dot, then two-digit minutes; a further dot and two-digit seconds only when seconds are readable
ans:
1.38
